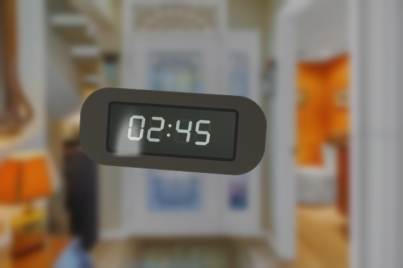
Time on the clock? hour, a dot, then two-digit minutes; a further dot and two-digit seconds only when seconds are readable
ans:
2.45
